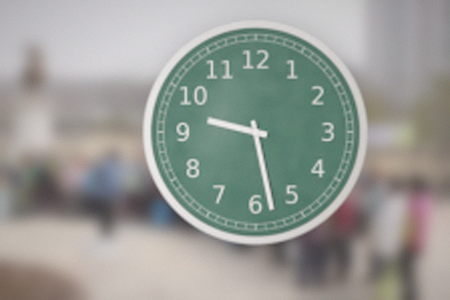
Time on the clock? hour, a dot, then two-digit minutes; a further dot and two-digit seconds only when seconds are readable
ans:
9.28
